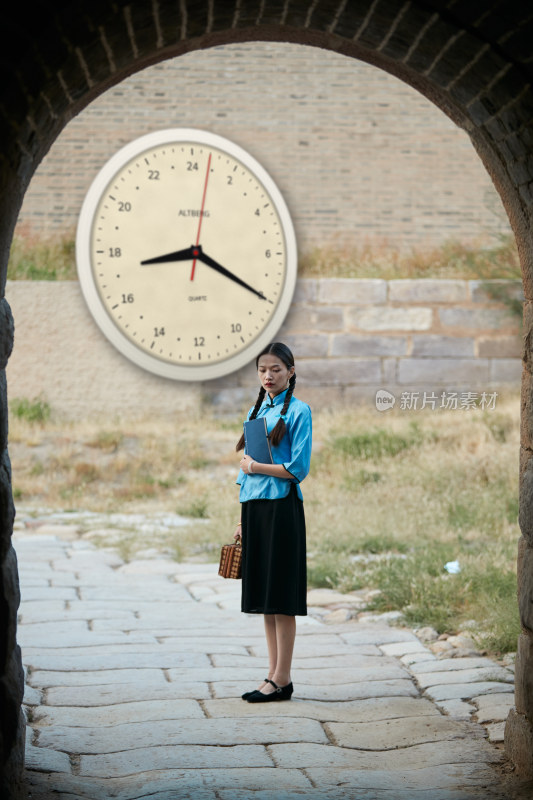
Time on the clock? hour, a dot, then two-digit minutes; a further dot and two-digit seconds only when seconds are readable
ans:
17.20.02
